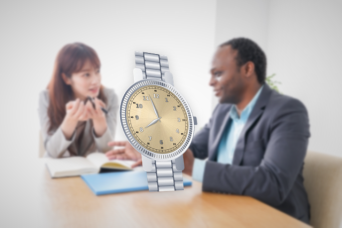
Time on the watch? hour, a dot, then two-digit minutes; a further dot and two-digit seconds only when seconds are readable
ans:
7.57
